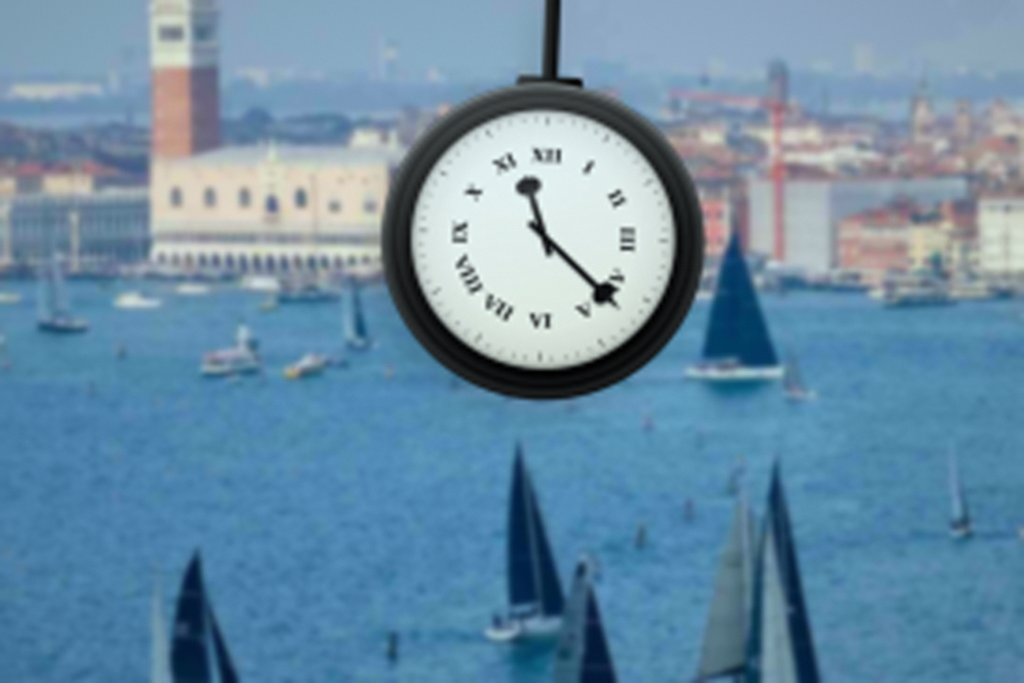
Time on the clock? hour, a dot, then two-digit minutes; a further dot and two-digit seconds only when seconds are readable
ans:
11.22
